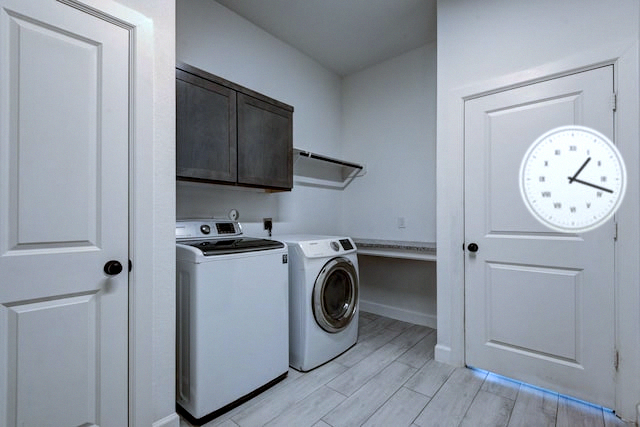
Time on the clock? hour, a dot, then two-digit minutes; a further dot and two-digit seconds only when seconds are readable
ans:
1.18
